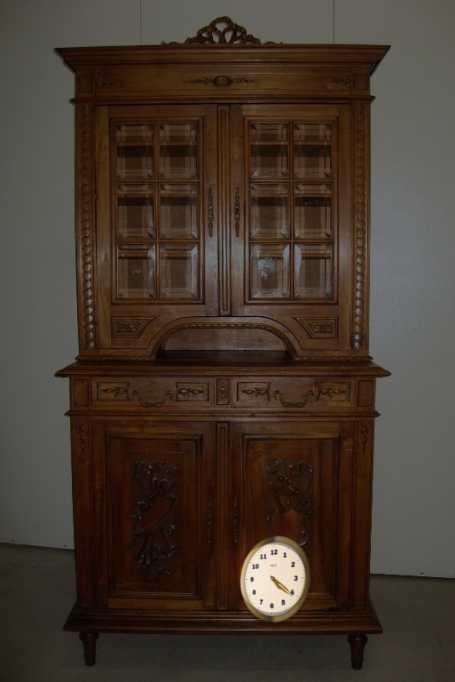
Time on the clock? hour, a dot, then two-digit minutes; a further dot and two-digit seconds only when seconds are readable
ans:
4.21
